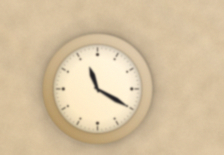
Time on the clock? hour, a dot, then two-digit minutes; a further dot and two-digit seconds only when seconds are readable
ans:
11.20
